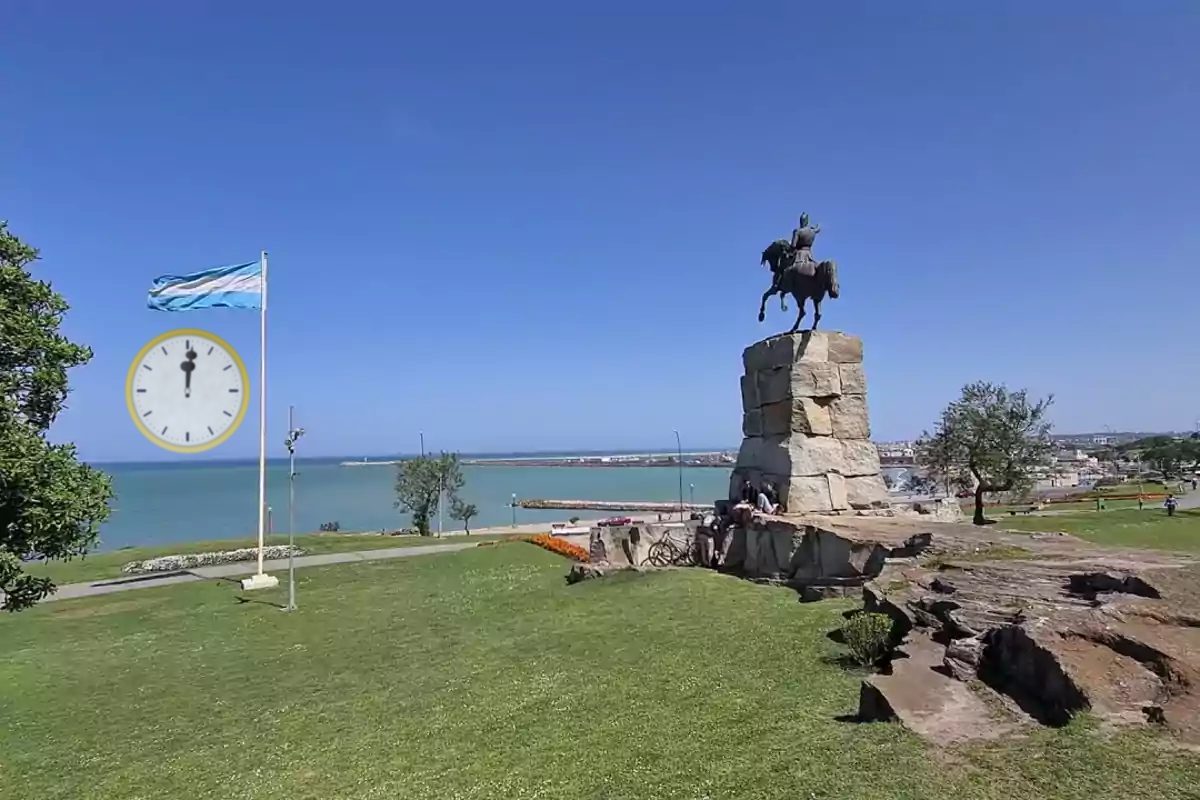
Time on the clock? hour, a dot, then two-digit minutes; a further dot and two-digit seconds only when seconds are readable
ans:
12.01
